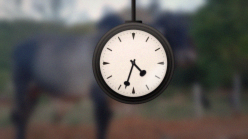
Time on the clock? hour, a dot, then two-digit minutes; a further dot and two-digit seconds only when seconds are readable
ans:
4.33
